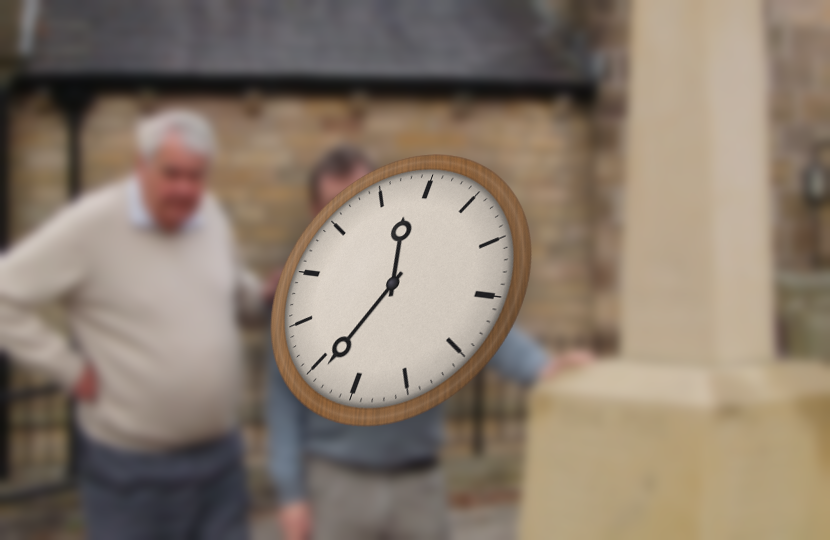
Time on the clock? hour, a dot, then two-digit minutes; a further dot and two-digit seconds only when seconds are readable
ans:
11.34
